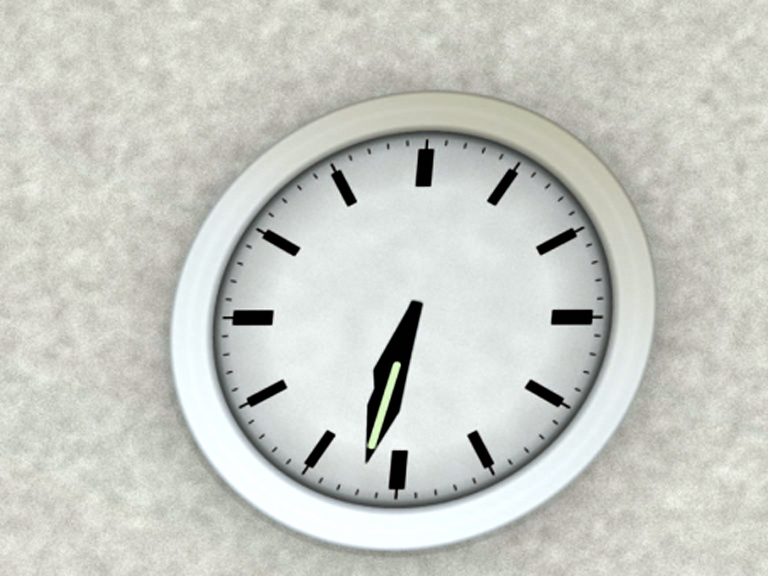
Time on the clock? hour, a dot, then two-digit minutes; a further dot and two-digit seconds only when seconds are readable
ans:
6.32
